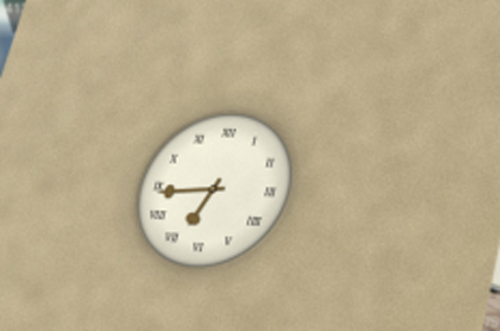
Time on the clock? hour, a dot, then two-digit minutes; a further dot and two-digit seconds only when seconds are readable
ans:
6.44
